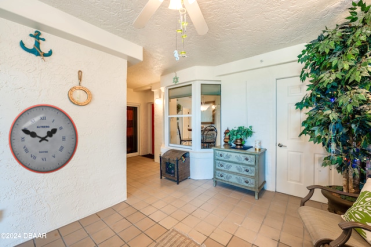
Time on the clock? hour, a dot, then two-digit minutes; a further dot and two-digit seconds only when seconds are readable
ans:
1.49
